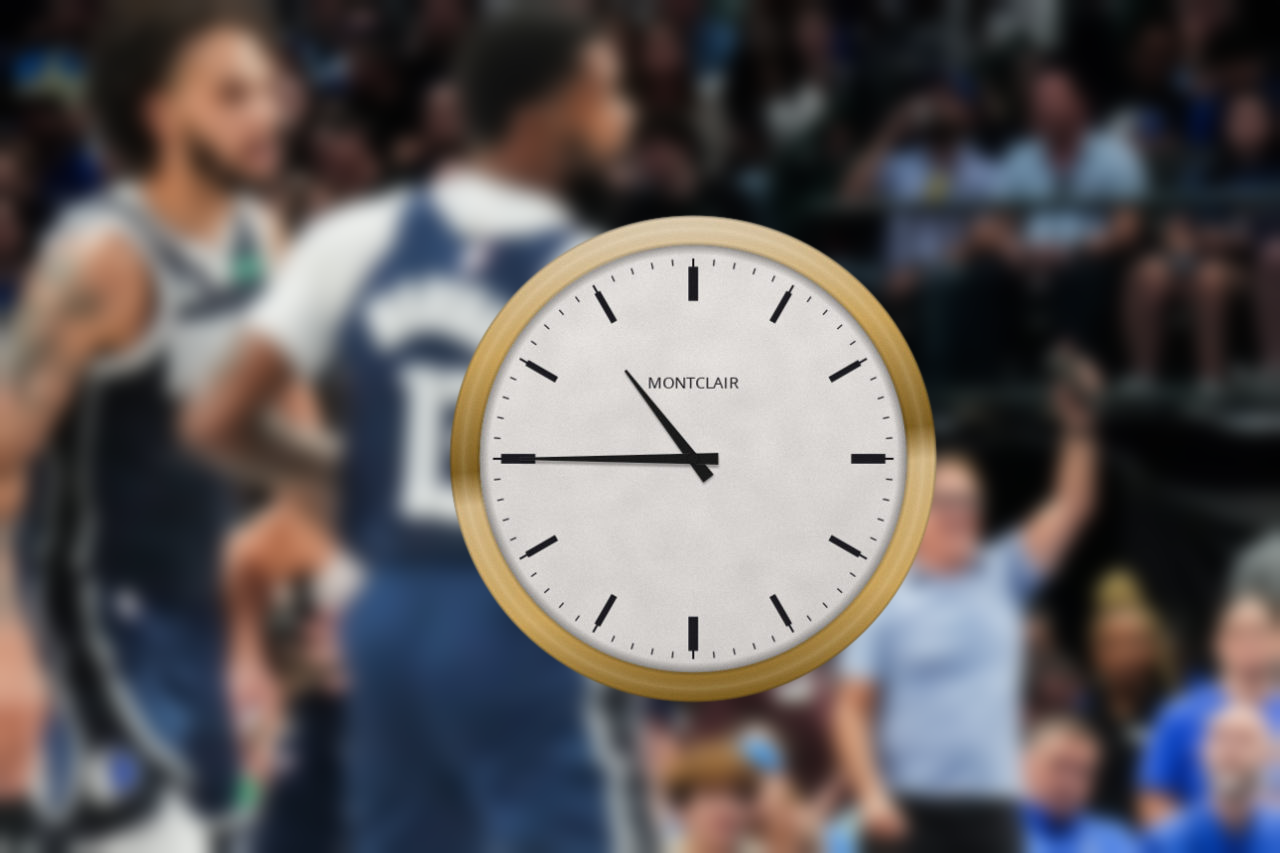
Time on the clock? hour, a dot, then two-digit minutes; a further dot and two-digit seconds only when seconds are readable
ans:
10.45
